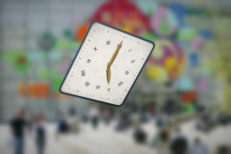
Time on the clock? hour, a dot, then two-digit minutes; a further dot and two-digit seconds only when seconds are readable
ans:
5.00
